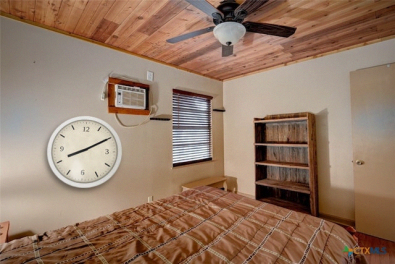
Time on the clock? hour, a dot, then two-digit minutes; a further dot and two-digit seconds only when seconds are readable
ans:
8.10
